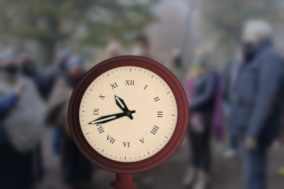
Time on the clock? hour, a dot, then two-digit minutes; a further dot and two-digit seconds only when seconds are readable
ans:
10.42
